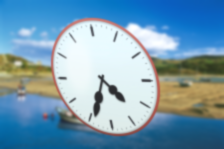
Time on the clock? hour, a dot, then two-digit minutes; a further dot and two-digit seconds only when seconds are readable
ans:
4.34
